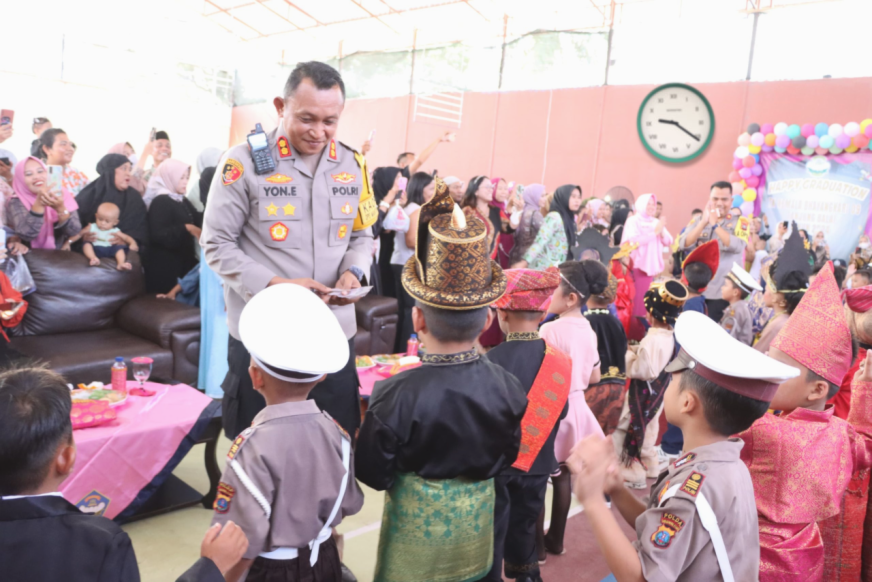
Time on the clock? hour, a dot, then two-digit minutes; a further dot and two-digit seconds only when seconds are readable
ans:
9.21
